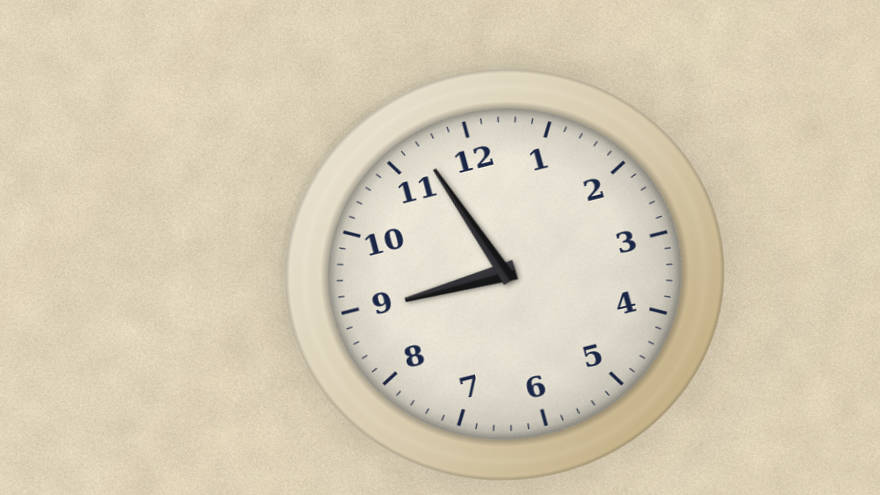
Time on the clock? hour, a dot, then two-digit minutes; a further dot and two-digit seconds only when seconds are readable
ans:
8.57
